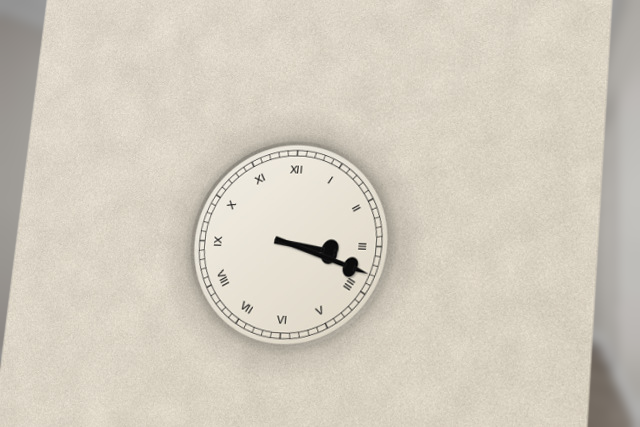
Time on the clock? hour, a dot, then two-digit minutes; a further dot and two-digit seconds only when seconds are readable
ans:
3.18
